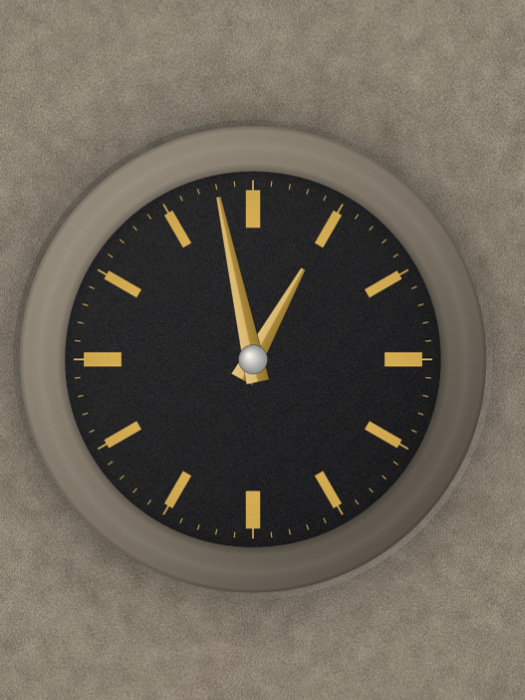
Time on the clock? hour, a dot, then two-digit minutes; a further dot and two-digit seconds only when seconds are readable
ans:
12.58
